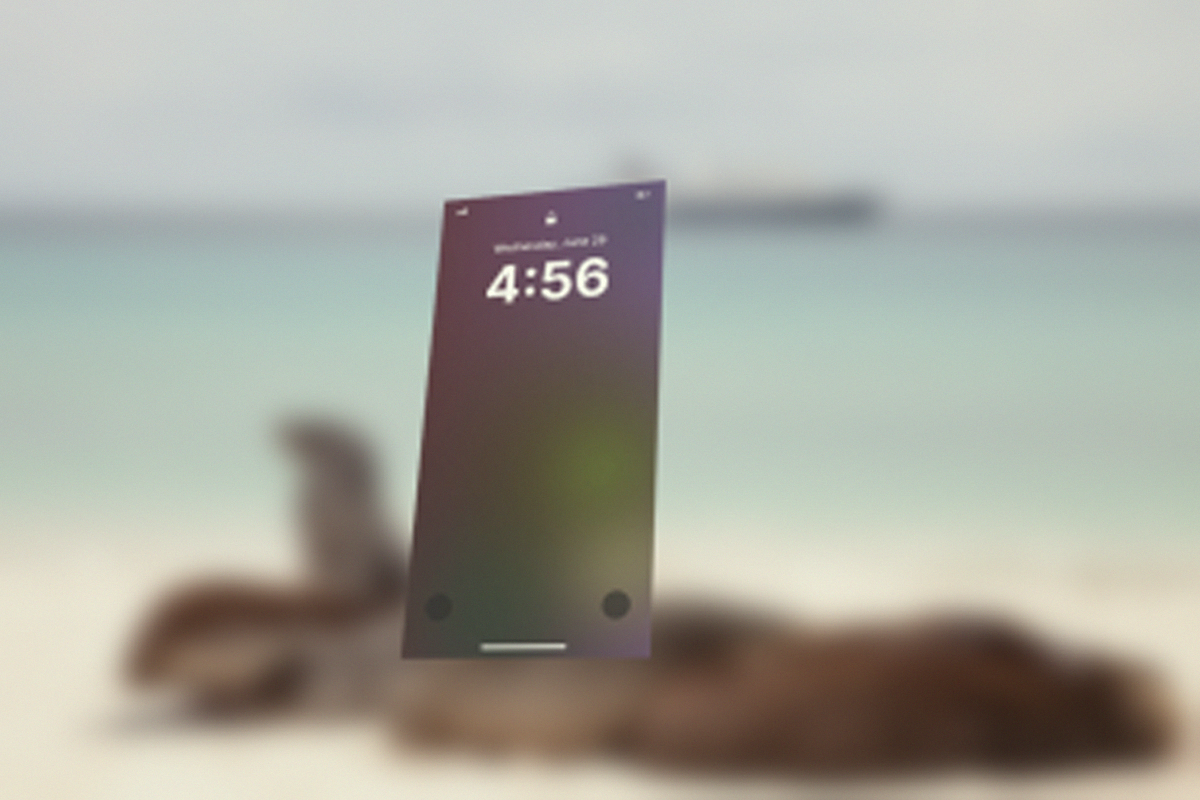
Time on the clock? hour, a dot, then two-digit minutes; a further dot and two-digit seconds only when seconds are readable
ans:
4.56
